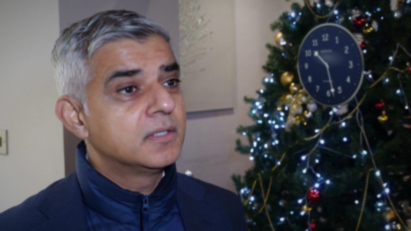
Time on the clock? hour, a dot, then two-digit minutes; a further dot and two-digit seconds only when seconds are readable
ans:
10.28
